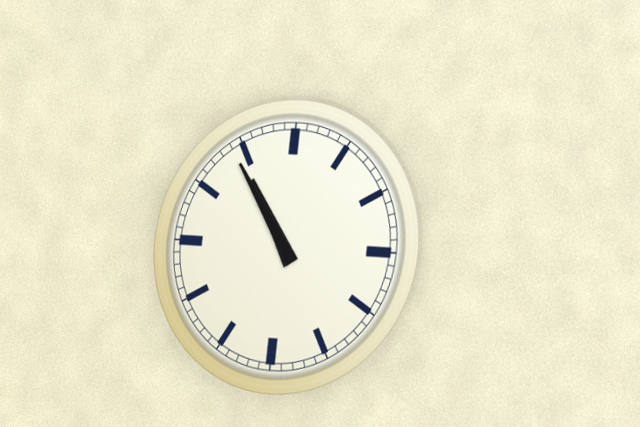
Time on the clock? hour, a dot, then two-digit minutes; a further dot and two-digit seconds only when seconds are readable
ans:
10.54
